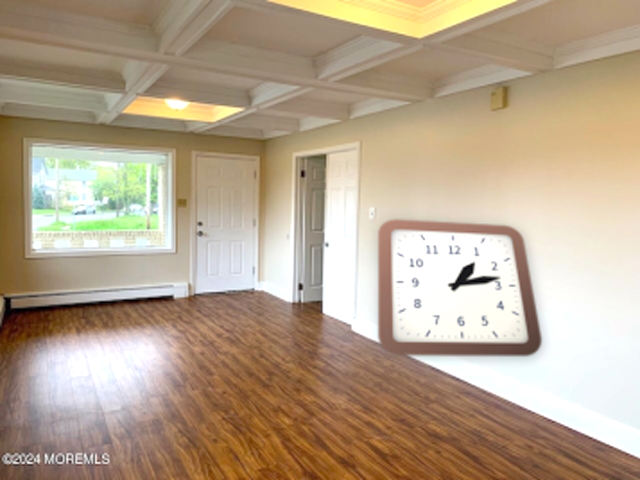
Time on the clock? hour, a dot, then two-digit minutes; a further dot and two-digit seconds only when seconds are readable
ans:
1.13
